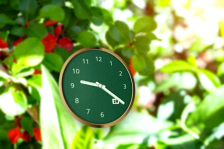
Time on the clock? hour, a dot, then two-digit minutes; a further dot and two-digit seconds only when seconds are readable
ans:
9.21
